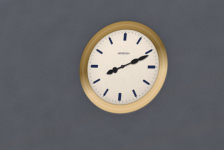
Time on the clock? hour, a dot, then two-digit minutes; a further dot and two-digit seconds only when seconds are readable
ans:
8.11
